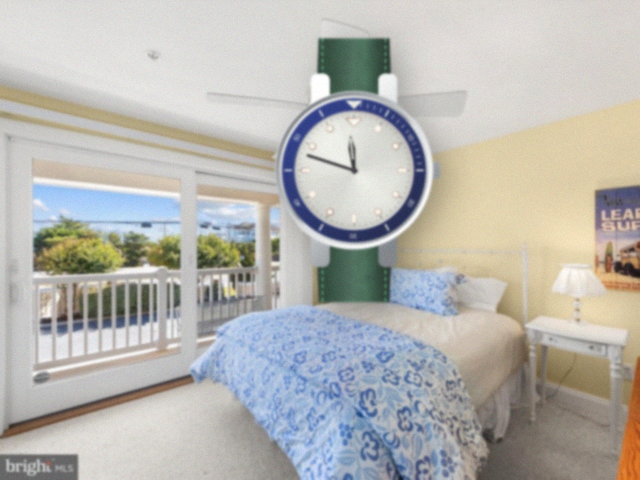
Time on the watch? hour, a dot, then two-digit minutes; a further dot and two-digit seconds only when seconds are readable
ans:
11.48
